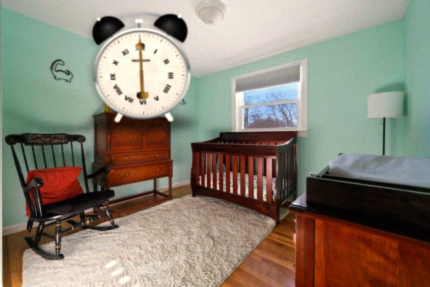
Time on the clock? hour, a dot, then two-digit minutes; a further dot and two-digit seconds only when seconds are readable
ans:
6.00
